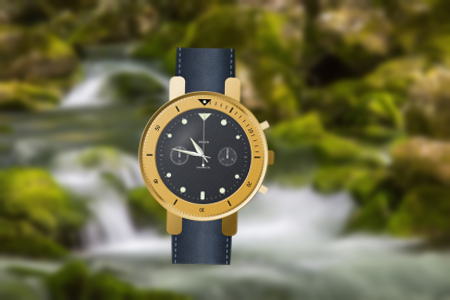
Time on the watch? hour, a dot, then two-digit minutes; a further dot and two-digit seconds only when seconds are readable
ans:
10.47
